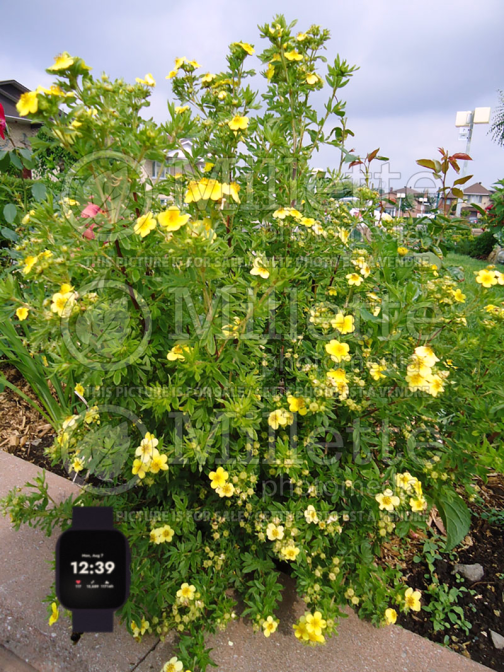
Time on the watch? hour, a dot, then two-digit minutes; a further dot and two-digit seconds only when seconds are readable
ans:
12.39
